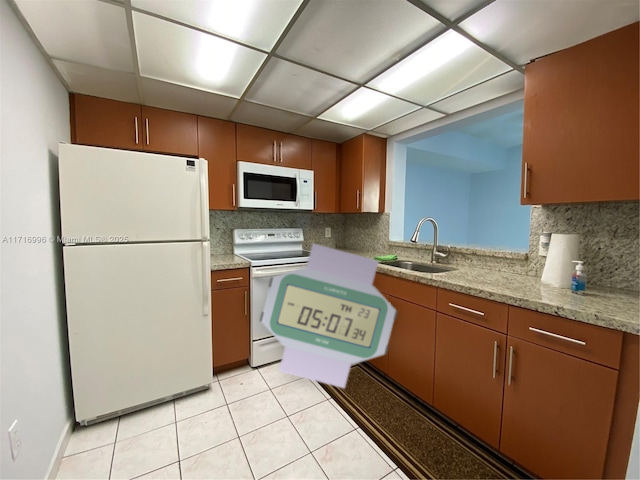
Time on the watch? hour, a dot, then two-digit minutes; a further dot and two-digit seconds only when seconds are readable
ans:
5.07.34
